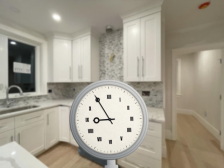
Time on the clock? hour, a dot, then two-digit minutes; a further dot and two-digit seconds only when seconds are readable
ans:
8.55
